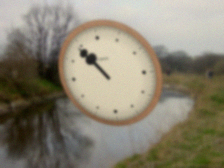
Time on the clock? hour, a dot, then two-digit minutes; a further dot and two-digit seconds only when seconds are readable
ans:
10.54
